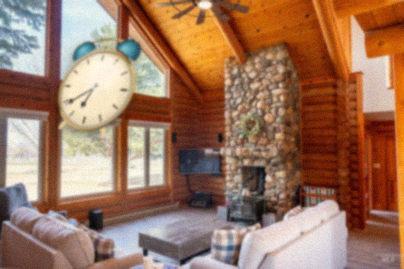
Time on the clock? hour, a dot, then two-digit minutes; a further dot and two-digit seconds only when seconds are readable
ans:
6.39
